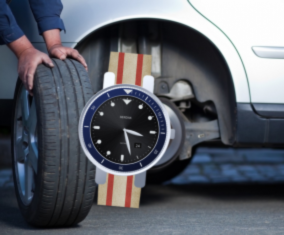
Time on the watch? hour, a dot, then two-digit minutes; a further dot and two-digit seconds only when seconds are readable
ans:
3.27
